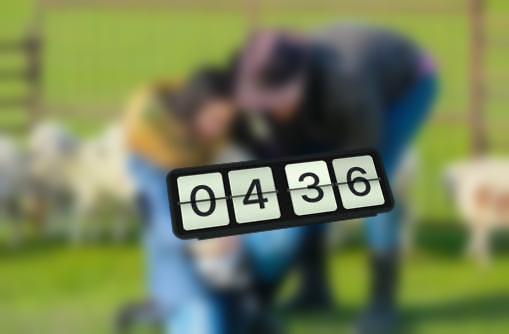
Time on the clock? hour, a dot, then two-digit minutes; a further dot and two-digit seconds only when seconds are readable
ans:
4.36
